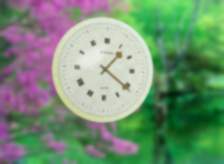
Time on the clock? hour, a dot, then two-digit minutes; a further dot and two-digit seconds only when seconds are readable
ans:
1.21
